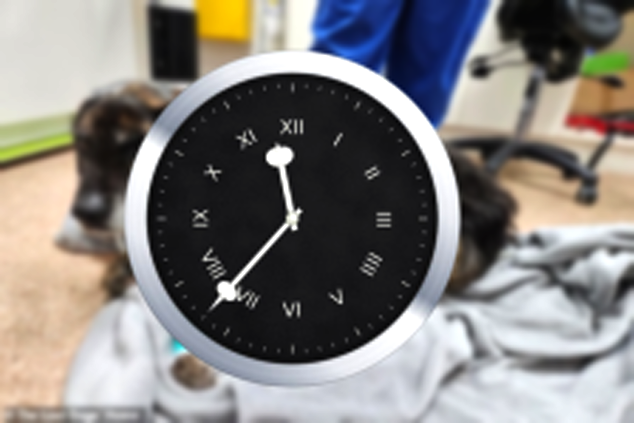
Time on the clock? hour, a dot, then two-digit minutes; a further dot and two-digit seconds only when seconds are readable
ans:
11.37
